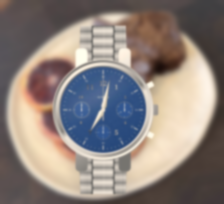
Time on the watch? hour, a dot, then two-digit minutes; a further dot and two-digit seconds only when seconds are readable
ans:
7.02
